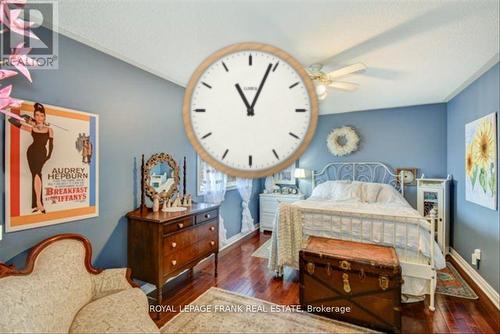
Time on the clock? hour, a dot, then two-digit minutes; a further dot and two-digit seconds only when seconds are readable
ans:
11.04
